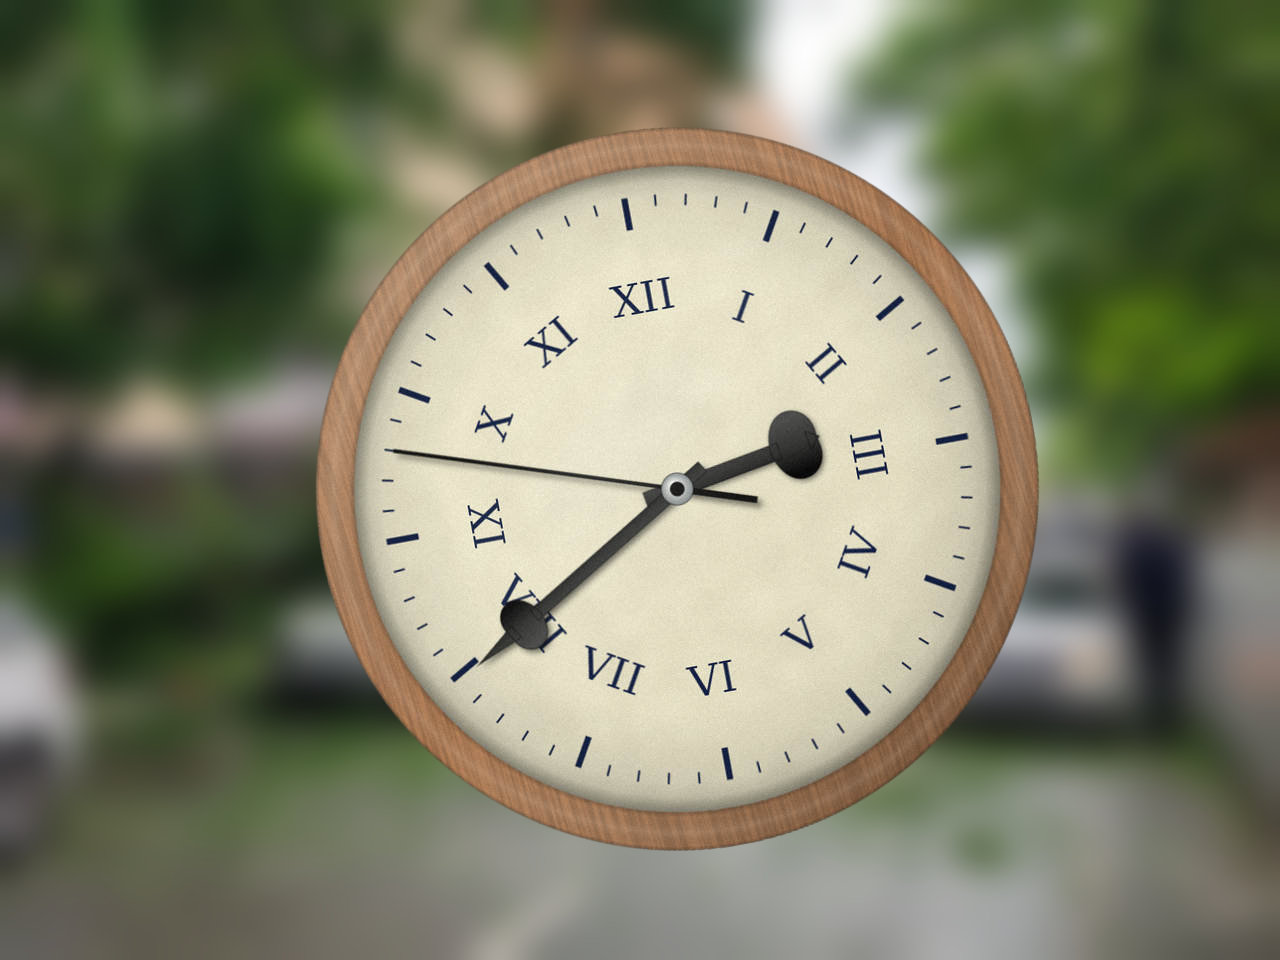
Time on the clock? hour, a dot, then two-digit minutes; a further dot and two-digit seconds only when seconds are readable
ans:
2.39.48
